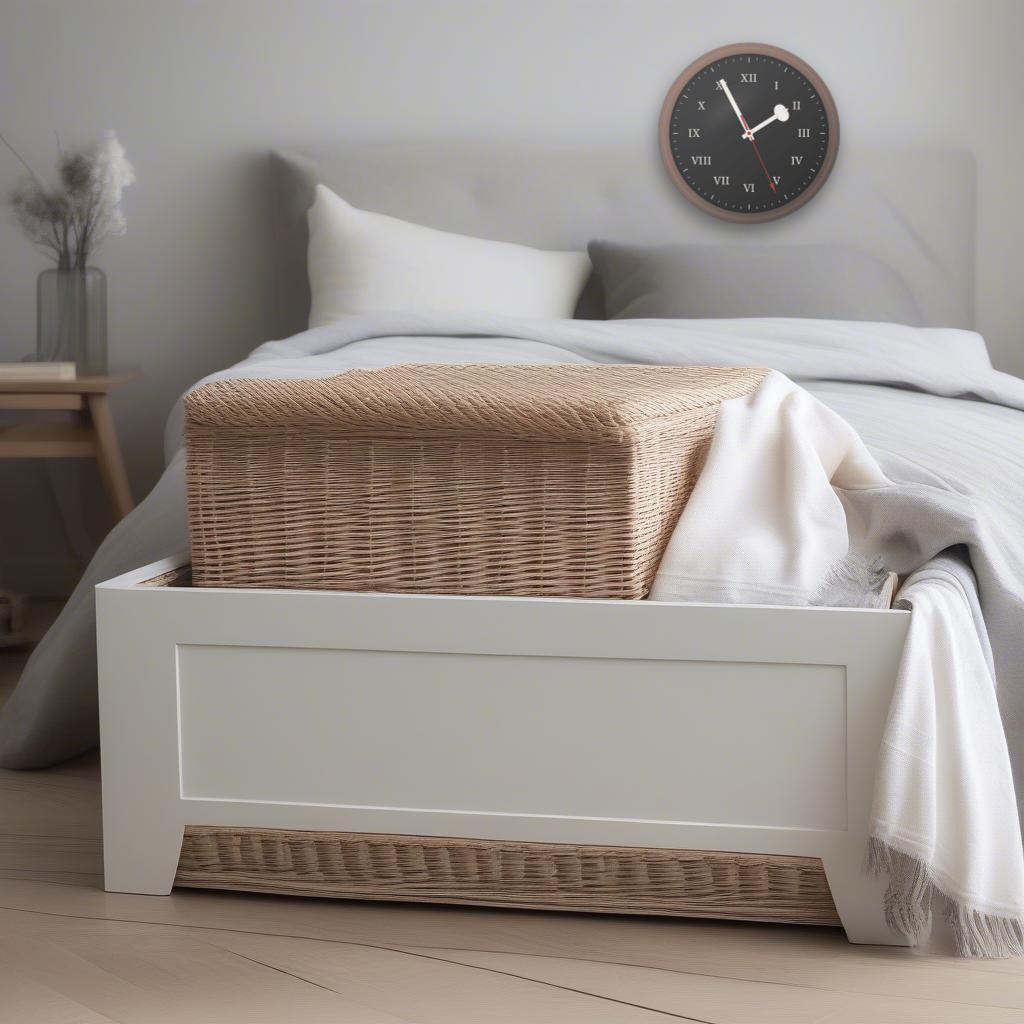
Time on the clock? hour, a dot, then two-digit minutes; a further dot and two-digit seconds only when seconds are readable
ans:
1.55.26
